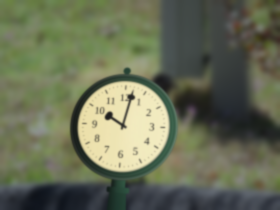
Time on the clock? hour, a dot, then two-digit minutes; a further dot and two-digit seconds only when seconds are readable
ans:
10.02
